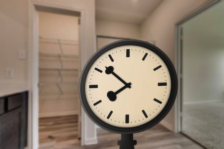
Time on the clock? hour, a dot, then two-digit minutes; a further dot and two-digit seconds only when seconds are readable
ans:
7.52
